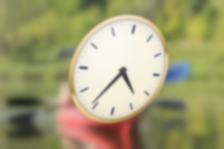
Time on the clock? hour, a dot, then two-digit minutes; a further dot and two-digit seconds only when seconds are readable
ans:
4.36
